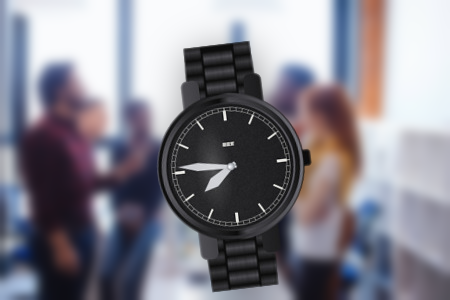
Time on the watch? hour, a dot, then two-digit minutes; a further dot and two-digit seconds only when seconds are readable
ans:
7.46
